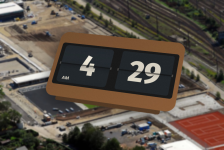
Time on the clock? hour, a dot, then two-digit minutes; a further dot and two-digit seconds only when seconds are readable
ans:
4.29
